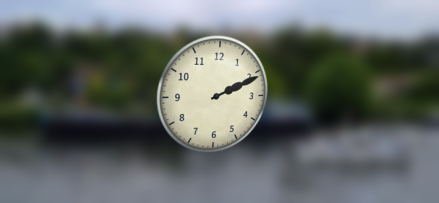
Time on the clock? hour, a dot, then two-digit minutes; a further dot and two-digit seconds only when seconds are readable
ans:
2.11
